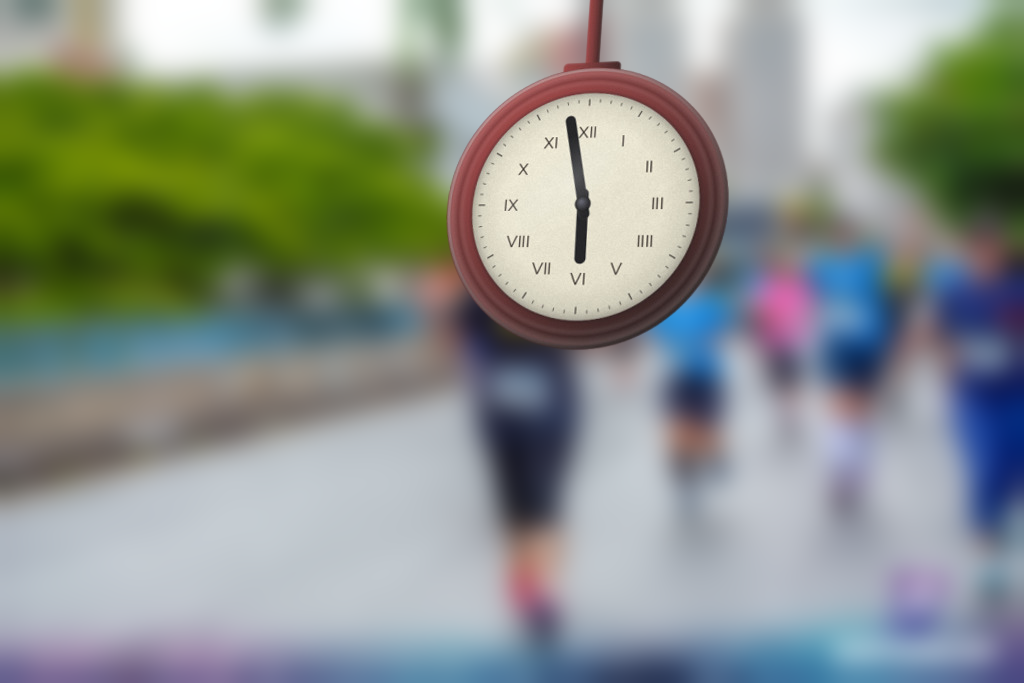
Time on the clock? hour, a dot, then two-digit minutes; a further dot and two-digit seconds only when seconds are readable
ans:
5.58
